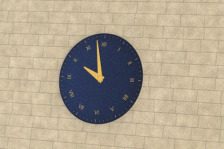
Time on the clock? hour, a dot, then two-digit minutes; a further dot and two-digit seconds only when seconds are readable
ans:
9.58
